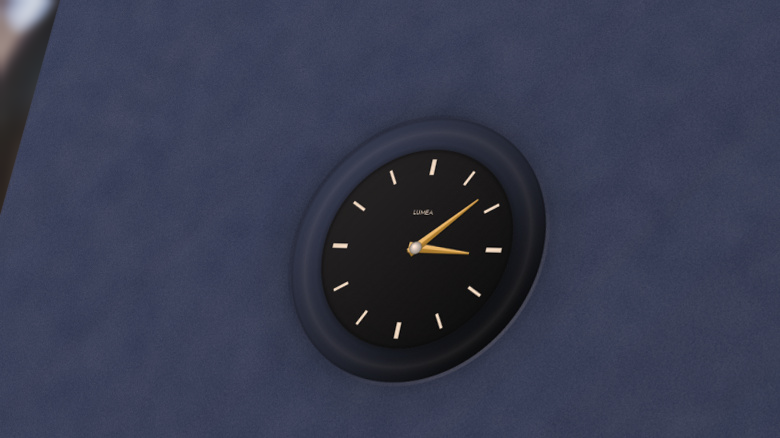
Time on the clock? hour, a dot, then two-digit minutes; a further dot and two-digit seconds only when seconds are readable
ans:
3.08
